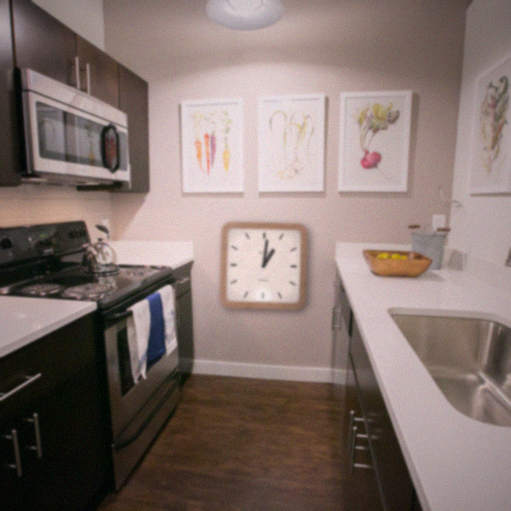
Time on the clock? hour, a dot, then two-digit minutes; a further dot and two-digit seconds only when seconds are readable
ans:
1.01
